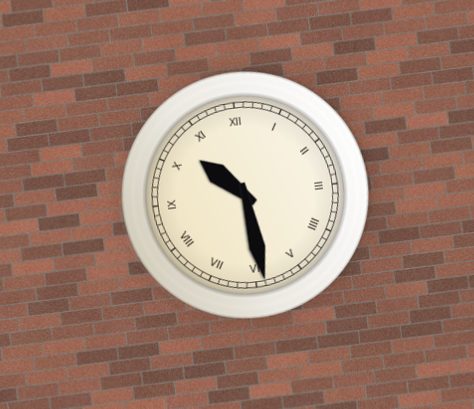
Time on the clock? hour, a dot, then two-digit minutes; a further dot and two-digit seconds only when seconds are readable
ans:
10.29
